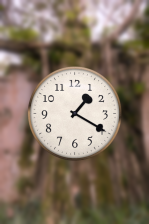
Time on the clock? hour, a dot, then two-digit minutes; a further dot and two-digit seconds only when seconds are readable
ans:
1.20
